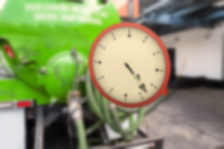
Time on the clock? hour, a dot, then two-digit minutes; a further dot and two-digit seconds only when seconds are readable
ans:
4.23
